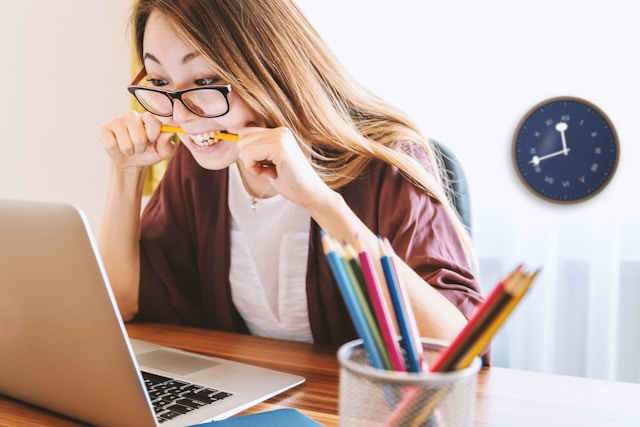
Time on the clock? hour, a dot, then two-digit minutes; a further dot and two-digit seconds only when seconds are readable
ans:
11.42
